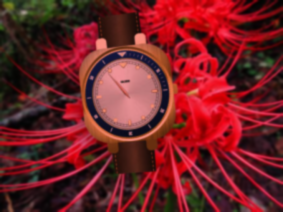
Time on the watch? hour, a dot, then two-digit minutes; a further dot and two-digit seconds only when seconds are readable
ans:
10.54
